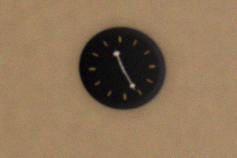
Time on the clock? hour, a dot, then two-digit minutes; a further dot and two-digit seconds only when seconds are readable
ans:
11.26
